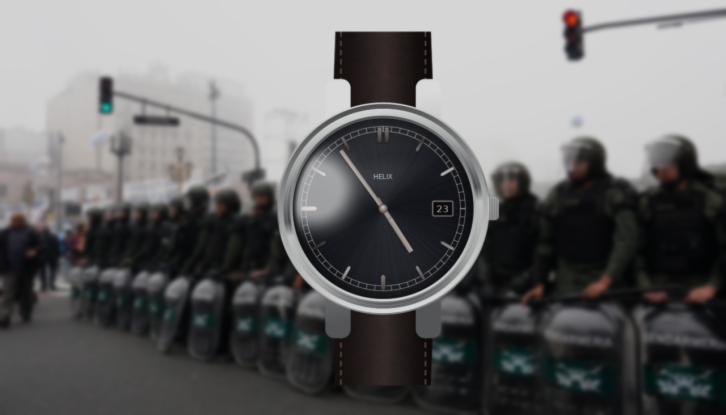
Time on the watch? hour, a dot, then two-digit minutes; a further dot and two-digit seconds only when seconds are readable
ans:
4.54
